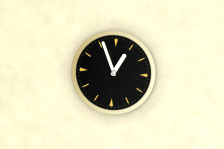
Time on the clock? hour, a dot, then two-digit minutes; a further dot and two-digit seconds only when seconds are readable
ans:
12.56
